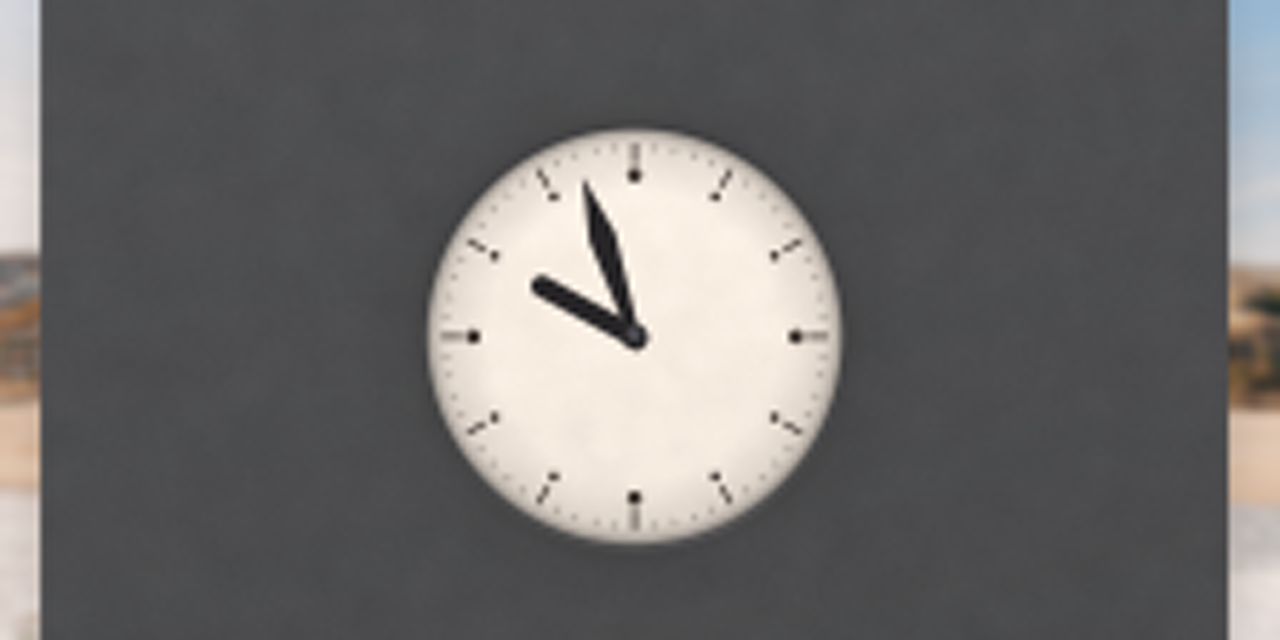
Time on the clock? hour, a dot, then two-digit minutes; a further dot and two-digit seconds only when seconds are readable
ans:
9.57
